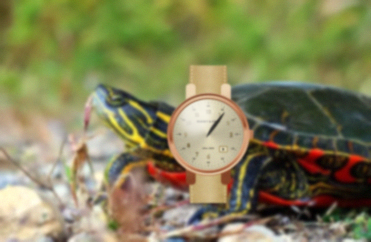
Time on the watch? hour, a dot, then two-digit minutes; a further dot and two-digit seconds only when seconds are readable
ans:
1.06
